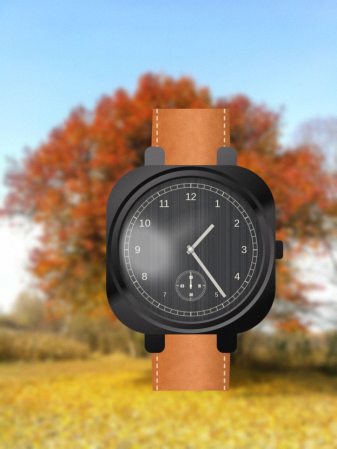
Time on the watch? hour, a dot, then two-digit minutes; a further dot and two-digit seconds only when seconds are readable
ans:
1.24
